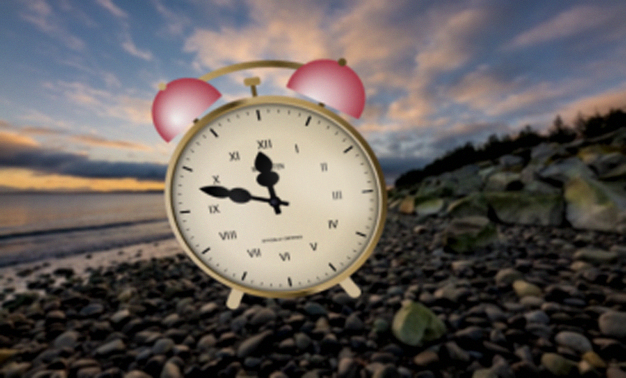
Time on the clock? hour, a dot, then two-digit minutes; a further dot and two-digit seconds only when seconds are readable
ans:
11.48
